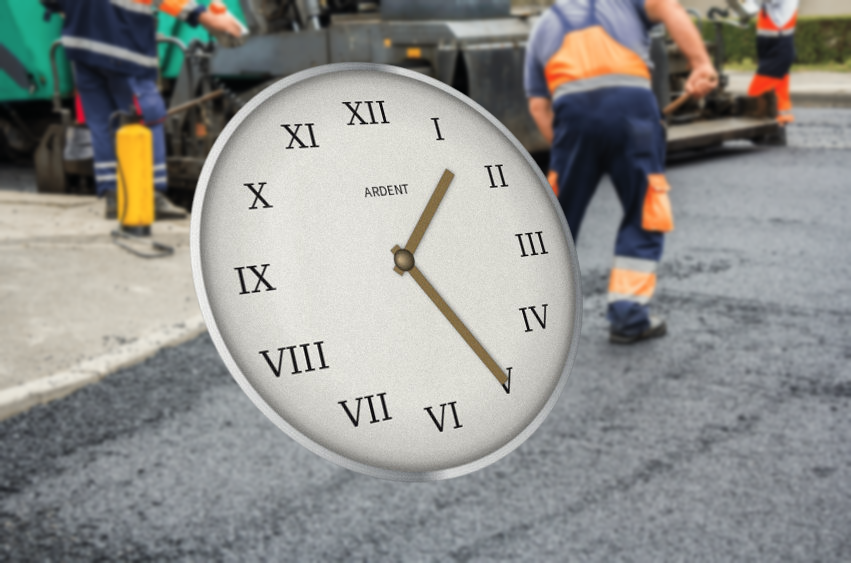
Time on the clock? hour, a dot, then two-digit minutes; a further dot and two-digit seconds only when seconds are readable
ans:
1.25
